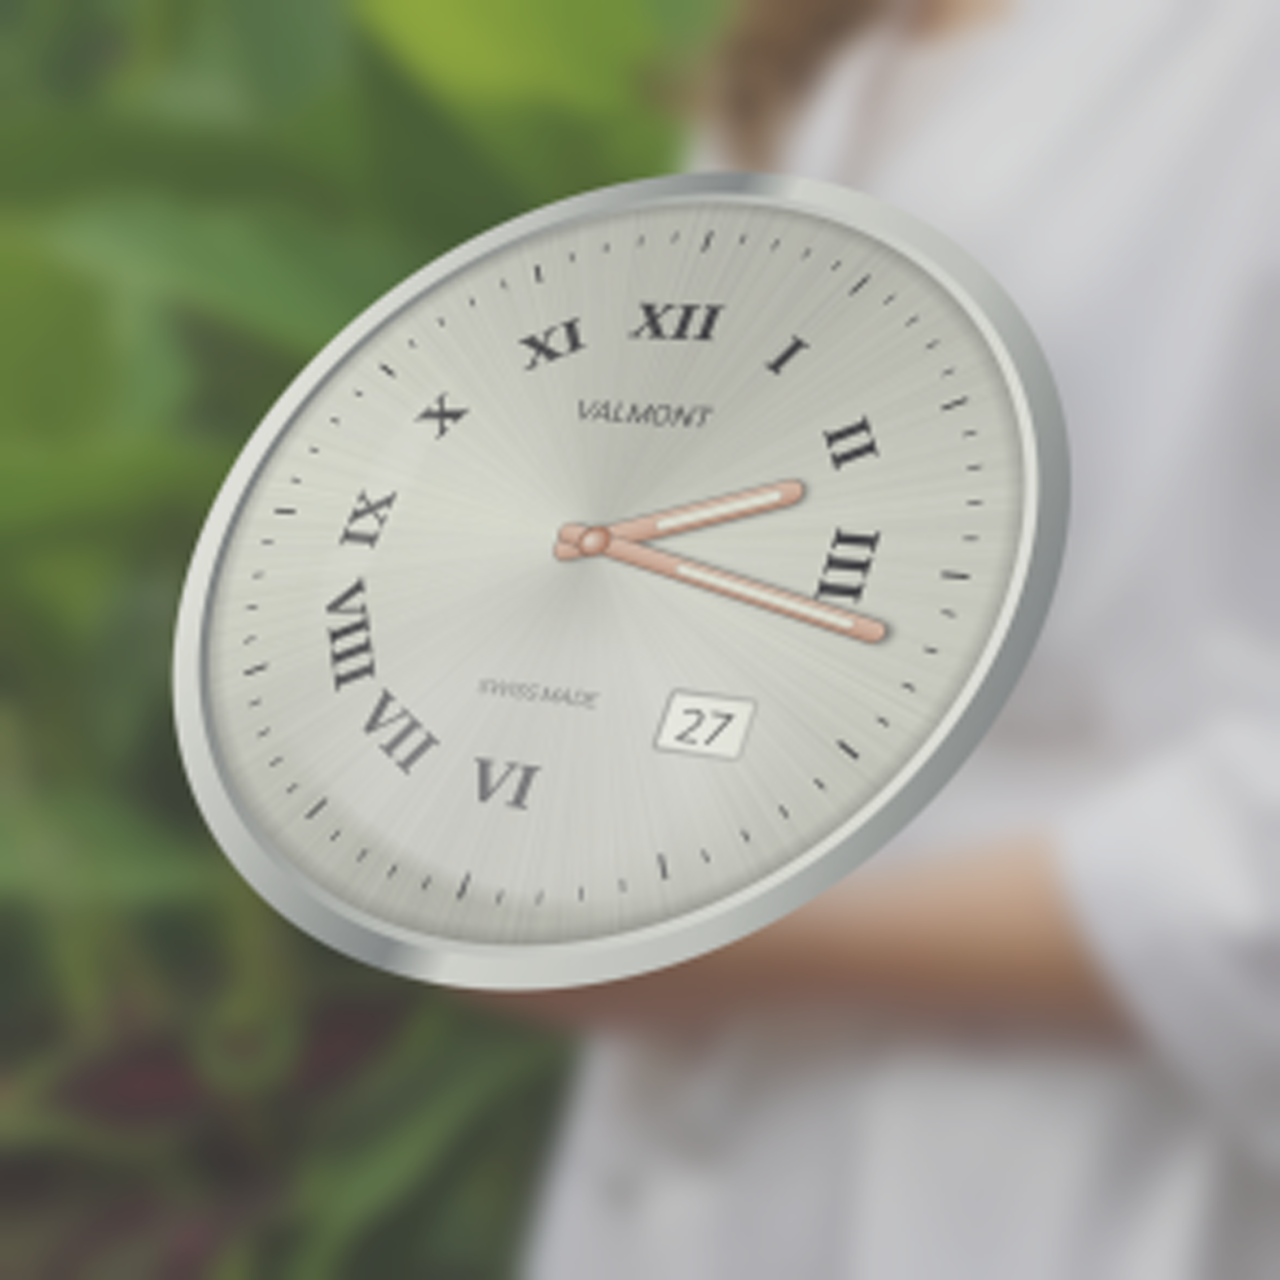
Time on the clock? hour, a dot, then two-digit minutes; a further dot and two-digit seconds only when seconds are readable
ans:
2.17
